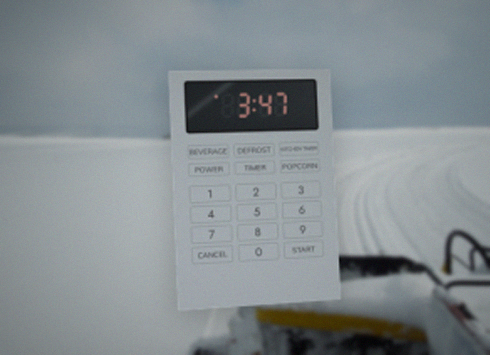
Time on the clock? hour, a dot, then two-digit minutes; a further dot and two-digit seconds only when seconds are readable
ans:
3.47
